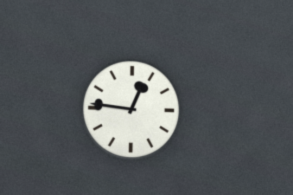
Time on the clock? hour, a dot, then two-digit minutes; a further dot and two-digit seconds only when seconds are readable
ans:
12.46
